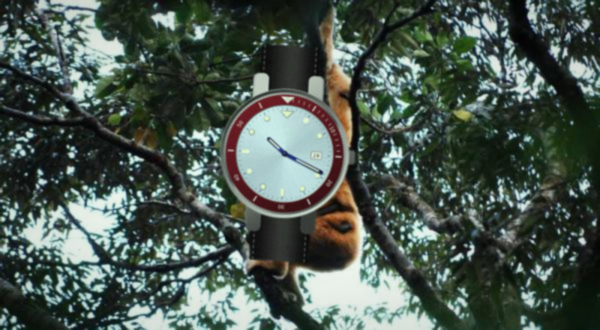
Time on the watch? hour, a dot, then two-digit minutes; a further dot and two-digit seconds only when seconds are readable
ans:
10.19
